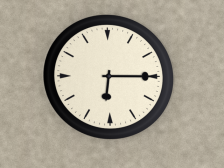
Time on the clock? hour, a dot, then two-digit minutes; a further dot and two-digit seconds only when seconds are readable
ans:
6.15
